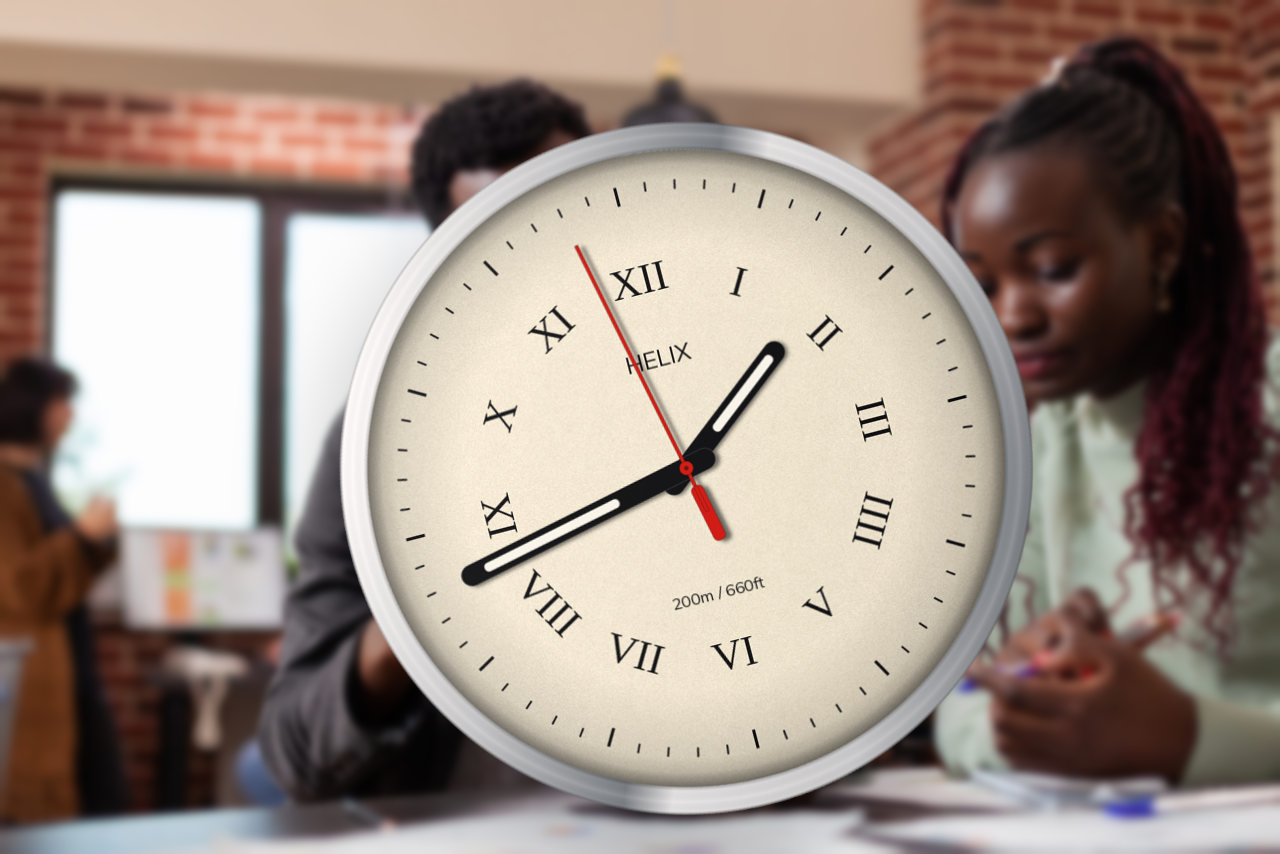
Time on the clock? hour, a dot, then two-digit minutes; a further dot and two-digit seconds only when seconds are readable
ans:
1.42.58
